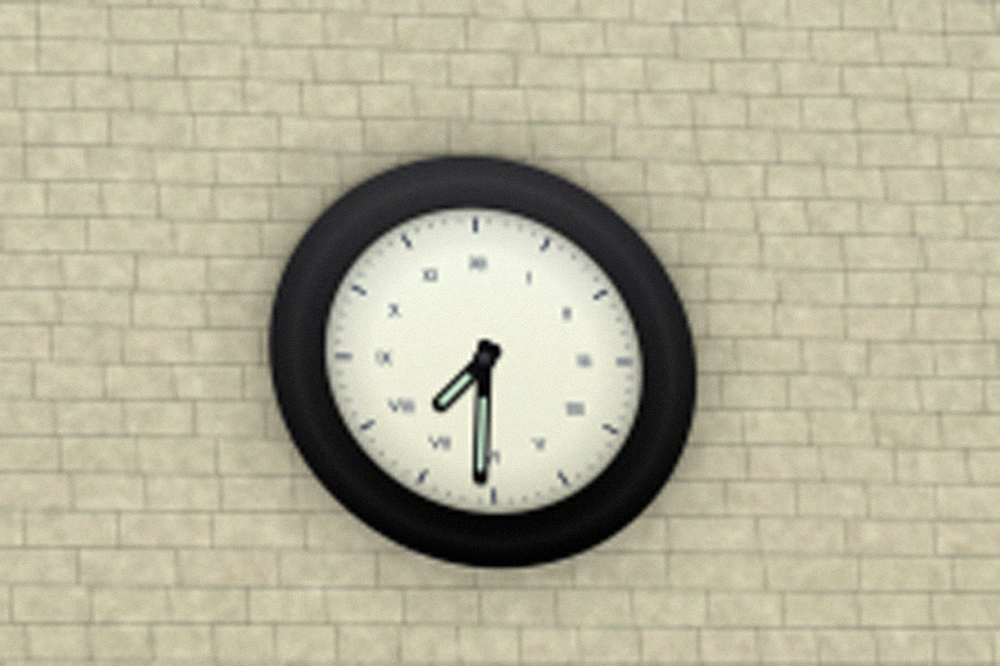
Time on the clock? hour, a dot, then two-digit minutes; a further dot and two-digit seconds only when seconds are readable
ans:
7.31
